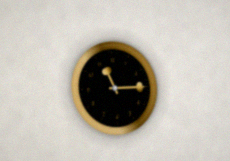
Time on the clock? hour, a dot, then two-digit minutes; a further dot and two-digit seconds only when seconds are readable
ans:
11.15
